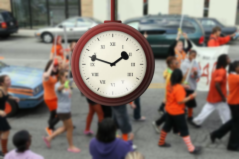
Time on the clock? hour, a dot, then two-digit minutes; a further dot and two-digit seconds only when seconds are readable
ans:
1.48
